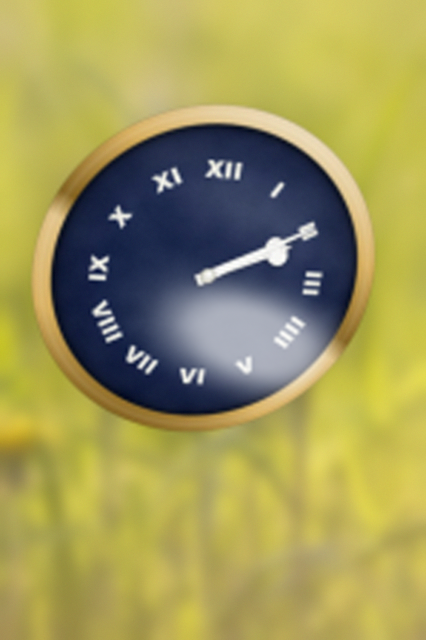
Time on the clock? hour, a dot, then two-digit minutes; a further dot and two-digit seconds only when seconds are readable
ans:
2.10
